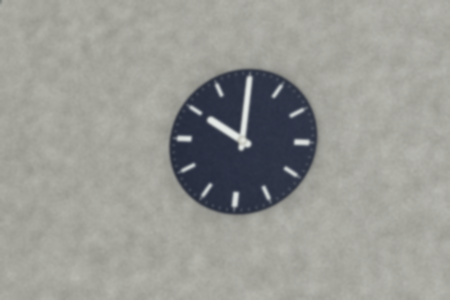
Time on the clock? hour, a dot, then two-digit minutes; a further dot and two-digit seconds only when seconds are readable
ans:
10.00
